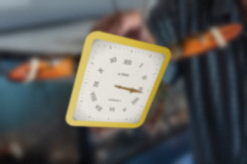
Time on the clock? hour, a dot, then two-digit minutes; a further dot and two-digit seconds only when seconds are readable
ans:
3.16
